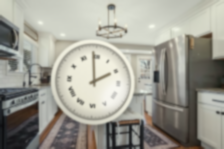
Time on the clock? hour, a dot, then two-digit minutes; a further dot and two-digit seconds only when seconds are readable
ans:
1.59
